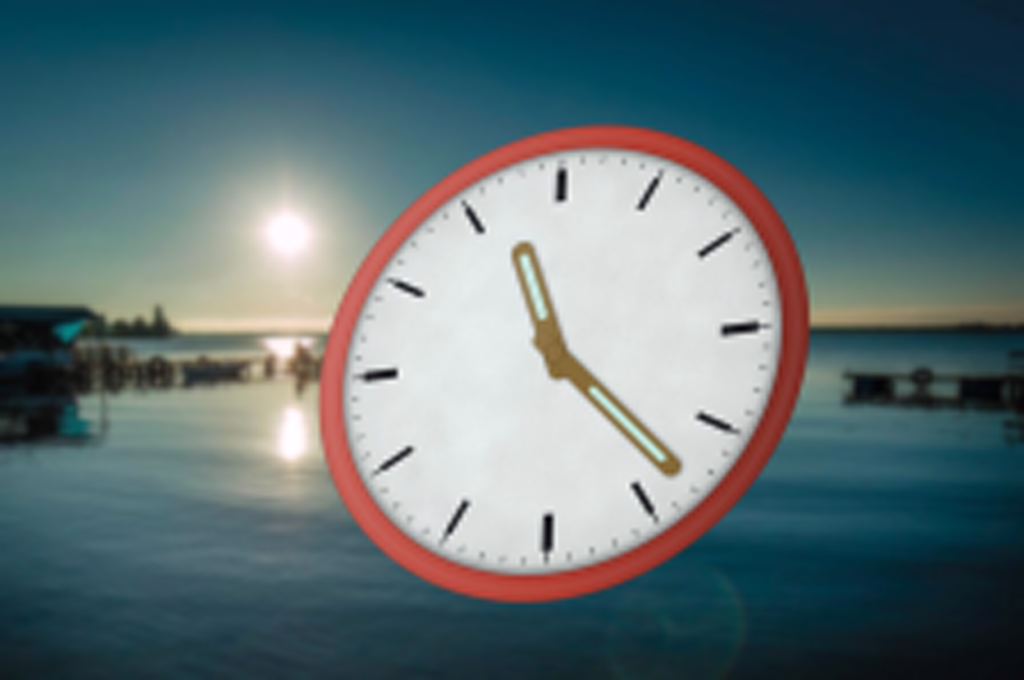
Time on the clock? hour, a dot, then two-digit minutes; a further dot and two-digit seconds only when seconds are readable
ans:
11.23
